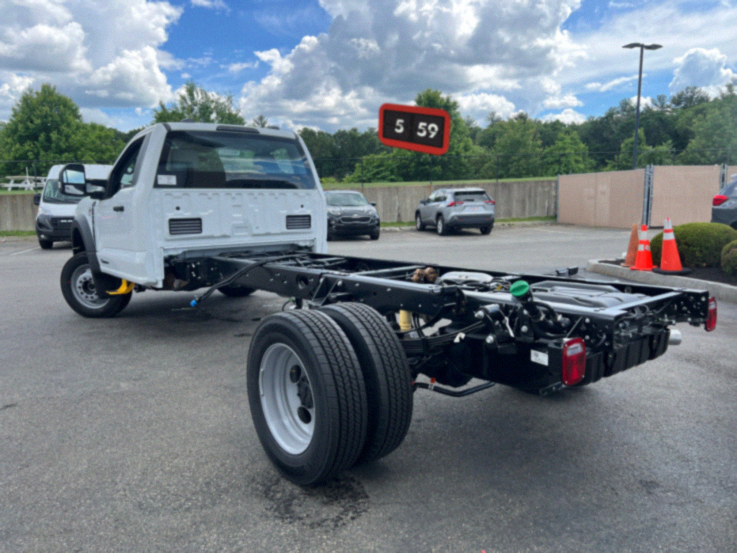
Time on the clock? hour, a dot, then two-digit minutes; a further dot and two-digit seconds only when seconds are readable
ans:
5.59
